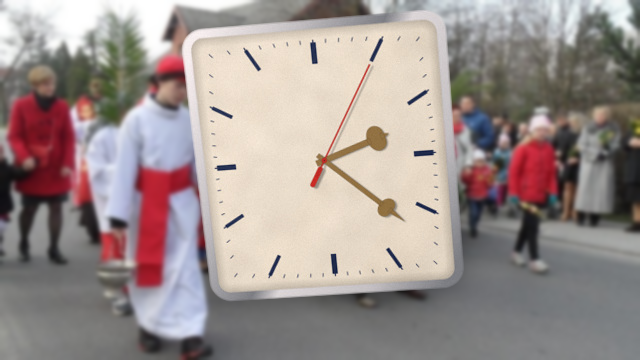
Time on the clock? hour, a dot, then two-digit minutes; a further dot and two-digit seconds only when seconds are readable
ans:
2.22.05
